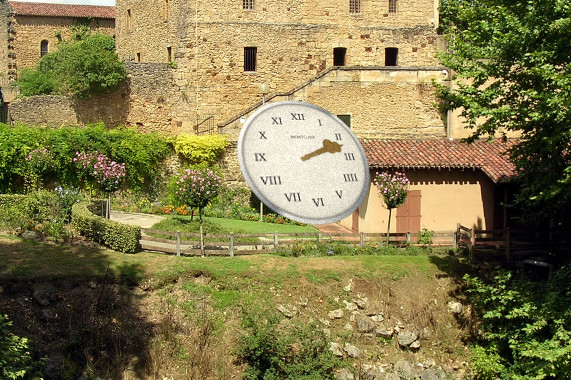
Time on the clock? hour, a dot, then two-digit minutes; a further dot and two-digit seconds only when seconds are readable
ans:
2.12
